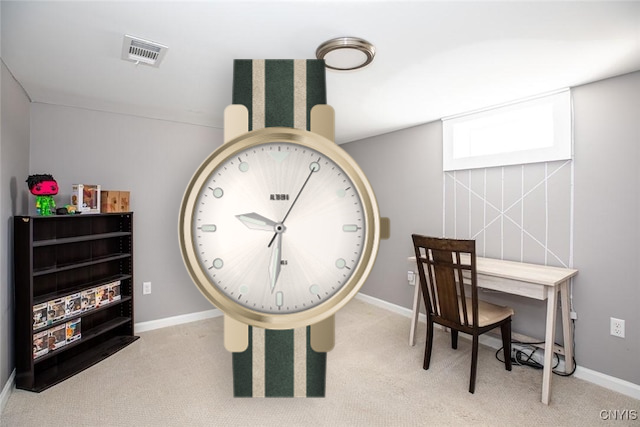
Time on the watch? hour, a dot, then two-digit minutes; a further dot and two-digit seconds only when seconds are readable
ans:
9.31.05
